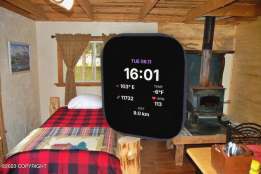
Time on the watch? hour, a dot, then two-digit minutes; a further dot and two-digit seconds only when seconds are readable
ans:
16.01
